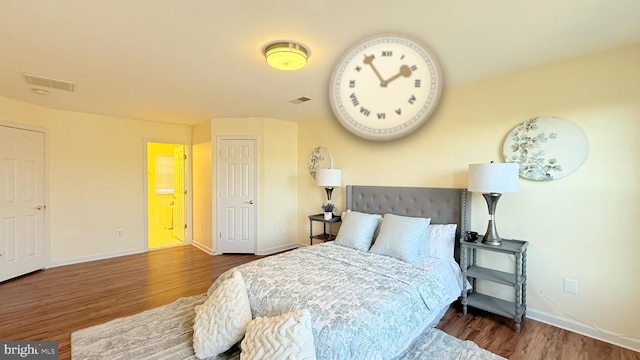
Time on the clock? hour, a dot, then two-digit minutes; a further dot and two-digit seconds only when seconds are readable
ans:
1.54
